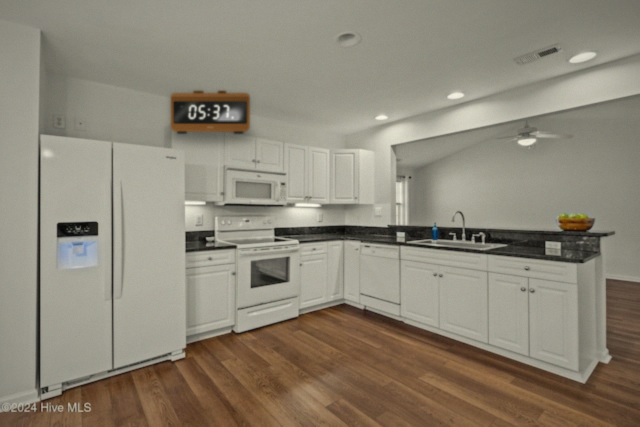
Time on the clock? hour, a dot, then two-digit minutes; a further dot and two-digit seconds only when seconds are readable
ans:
5.37
